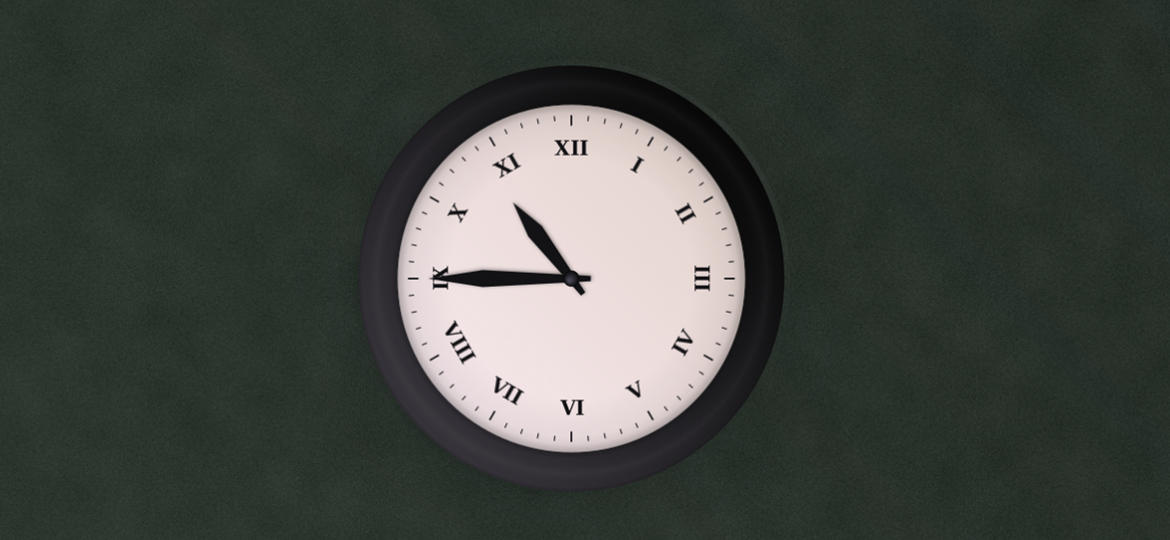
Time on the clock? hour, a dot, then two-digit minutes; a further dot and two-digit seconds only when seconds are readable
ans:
10.45
